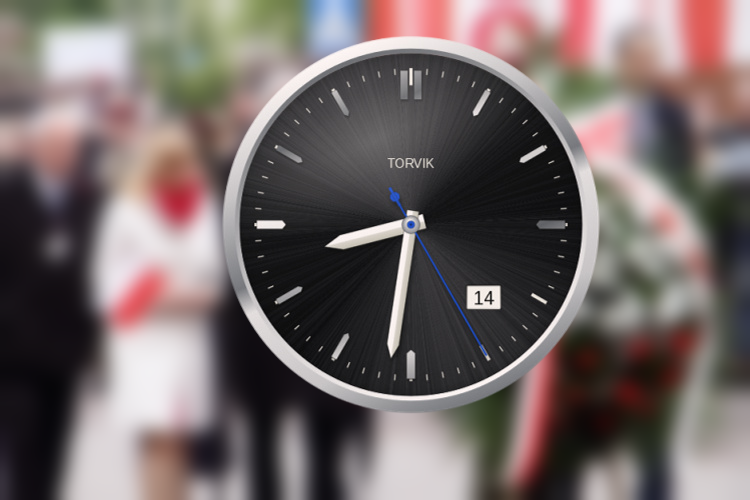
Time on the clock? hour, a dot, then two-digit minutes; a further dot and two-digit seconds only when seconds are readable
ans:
8.31.25
